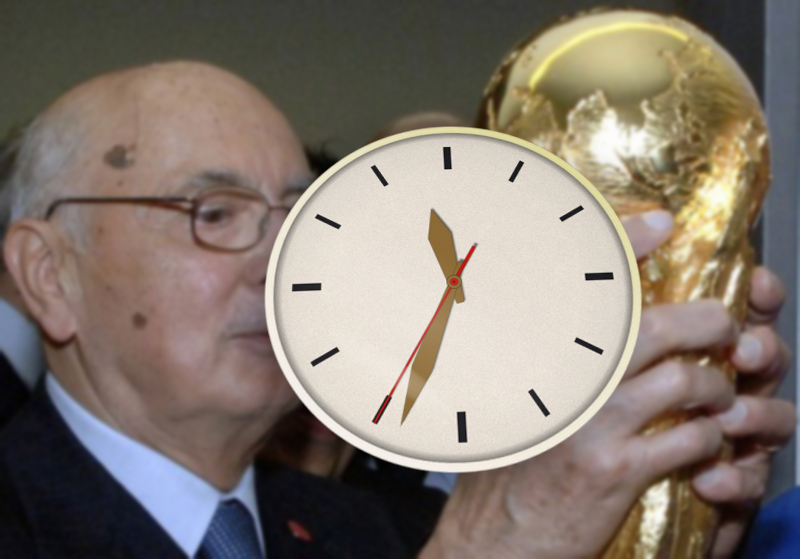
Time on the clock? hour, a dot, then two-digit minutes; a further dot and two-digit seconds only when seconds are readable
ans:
11.33.35
